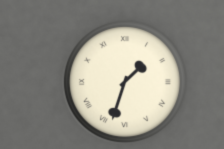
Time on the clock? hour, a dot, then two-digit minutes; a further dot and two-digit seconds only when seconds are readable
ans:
1.33
